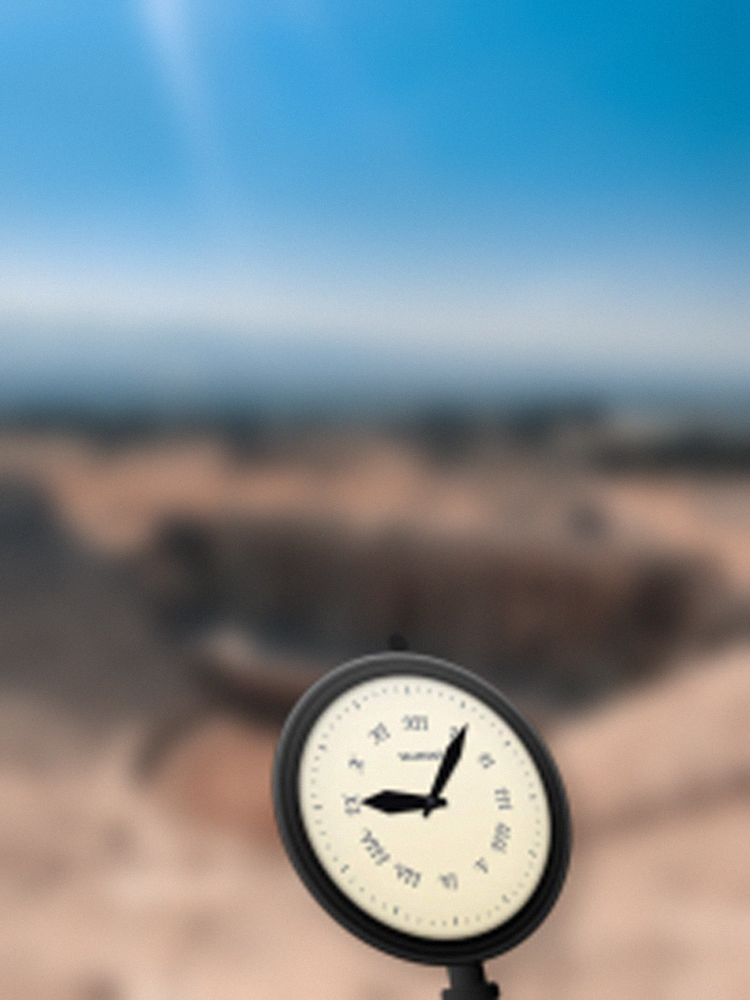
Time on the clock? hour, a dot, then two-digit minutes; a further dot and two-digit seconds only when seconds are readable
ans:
9.06
